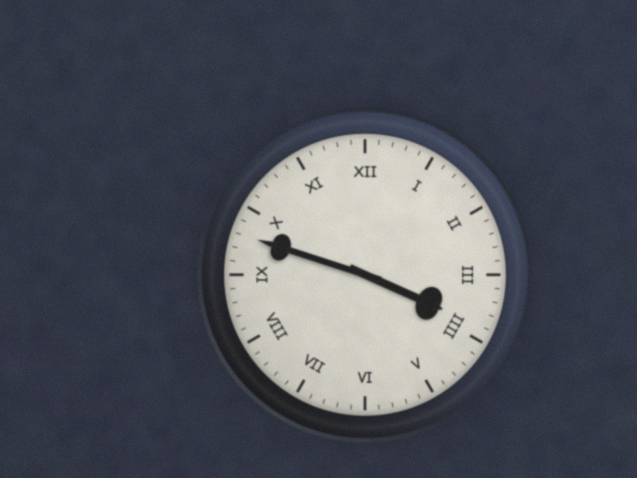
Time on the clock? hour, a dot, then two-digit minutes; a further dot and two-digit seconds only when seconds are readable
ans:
3.48
